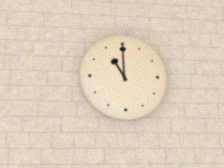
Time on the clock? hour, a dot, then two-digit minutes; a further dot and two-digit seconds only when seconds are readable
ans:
11.00
